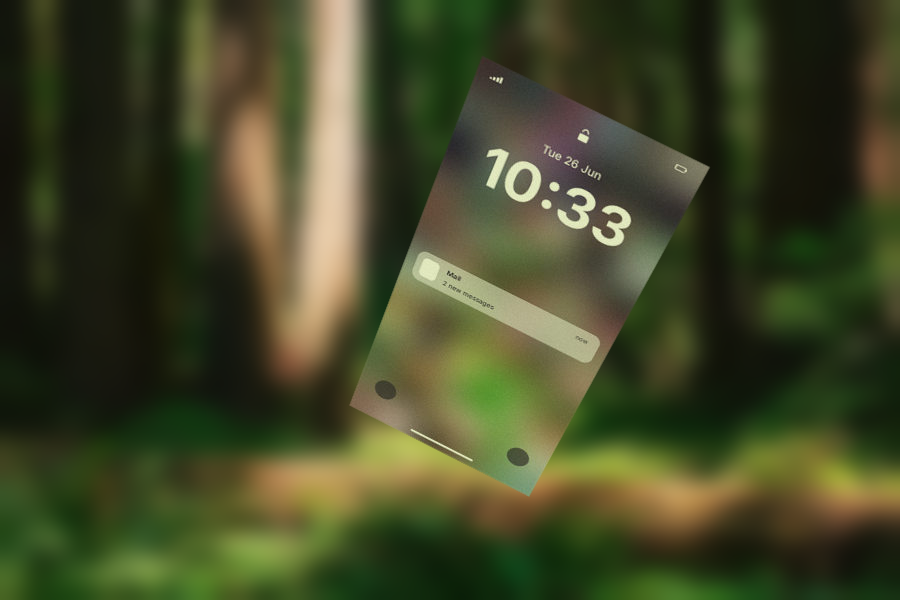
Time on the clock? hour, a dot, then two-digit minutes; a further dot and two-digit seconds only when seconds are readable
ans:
10.33
